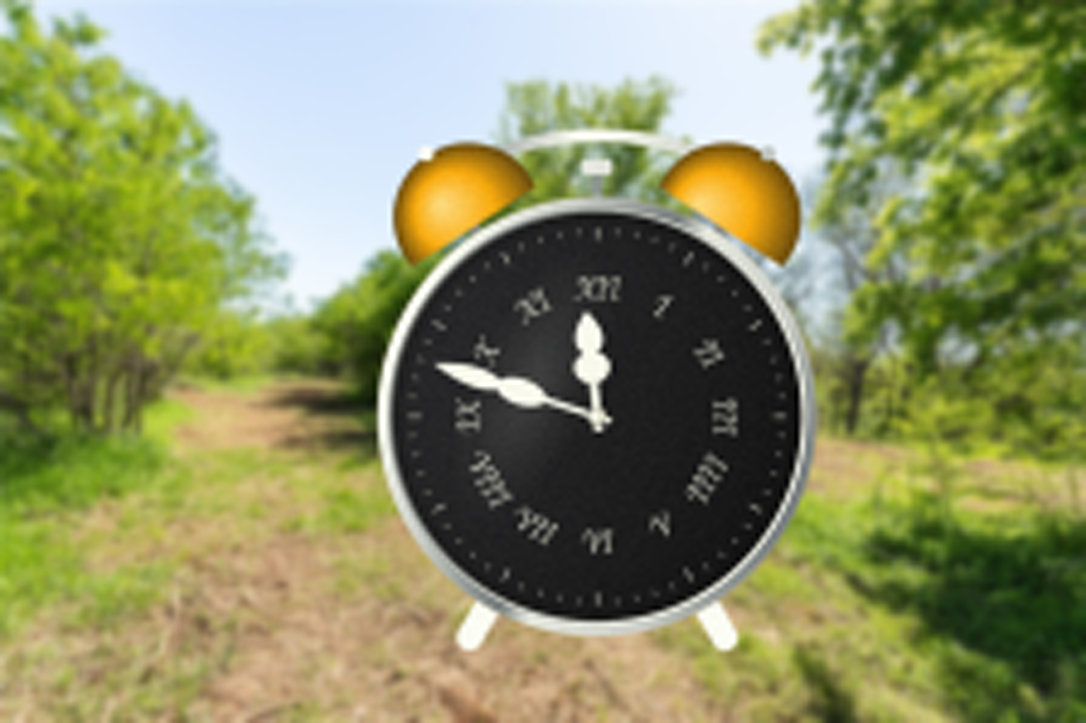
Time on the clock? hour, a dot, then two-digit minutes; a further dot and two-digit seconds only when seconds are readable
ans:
11.48
